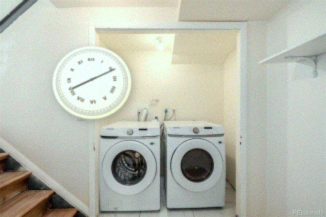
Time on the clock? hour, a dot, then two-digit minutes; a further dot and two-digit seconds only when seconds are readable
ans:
8.11
